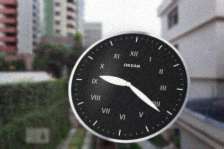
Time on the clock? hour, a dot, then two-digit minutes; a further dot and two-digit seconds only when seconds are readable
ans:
9.21
